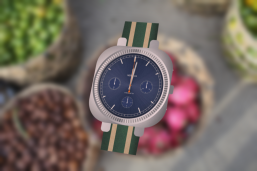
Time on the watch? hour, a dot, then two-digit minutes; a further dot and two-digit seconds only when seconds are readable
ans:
12.01
